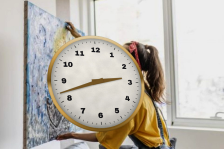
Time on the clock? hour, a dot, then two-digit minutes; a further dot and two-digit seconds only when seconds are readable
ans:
2.42
